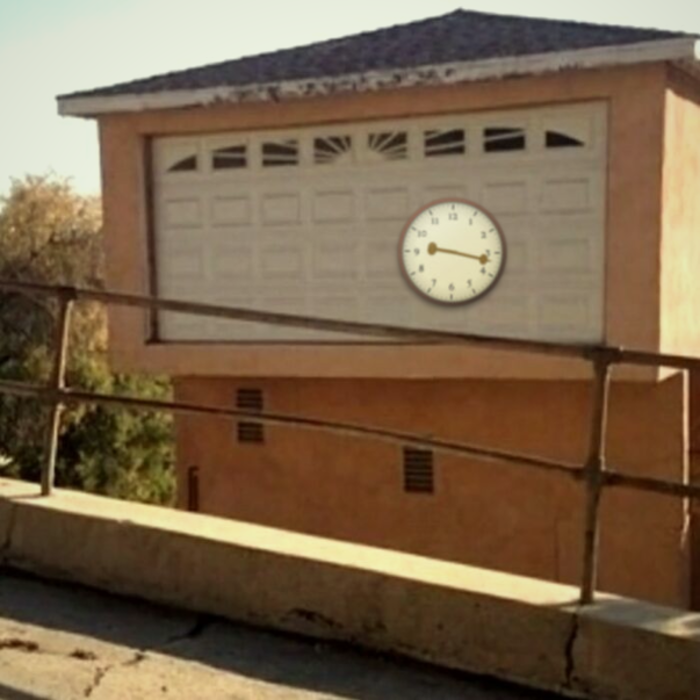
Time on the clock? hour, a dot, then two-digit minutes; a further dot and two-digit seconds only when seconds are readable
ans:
9.17
